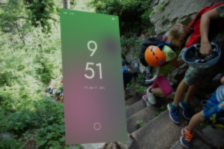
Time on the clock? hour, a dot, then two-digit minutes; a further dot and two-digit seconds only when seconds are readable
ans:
9.51
